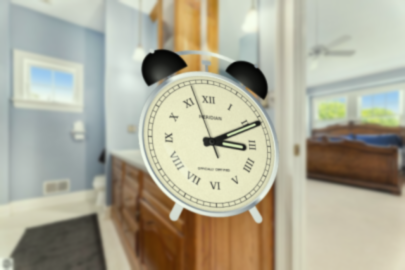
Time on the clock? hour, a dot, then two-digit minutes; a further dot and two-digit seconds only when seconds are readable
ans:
3.10.57
